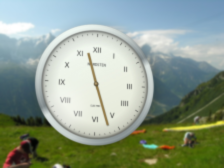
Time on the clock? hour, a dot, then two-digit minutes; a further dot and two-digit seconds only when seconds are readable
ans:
11.27
